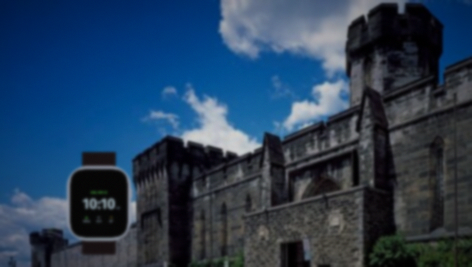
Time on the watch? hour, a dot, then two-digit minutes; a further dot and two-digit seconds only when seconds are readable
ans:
10.10
